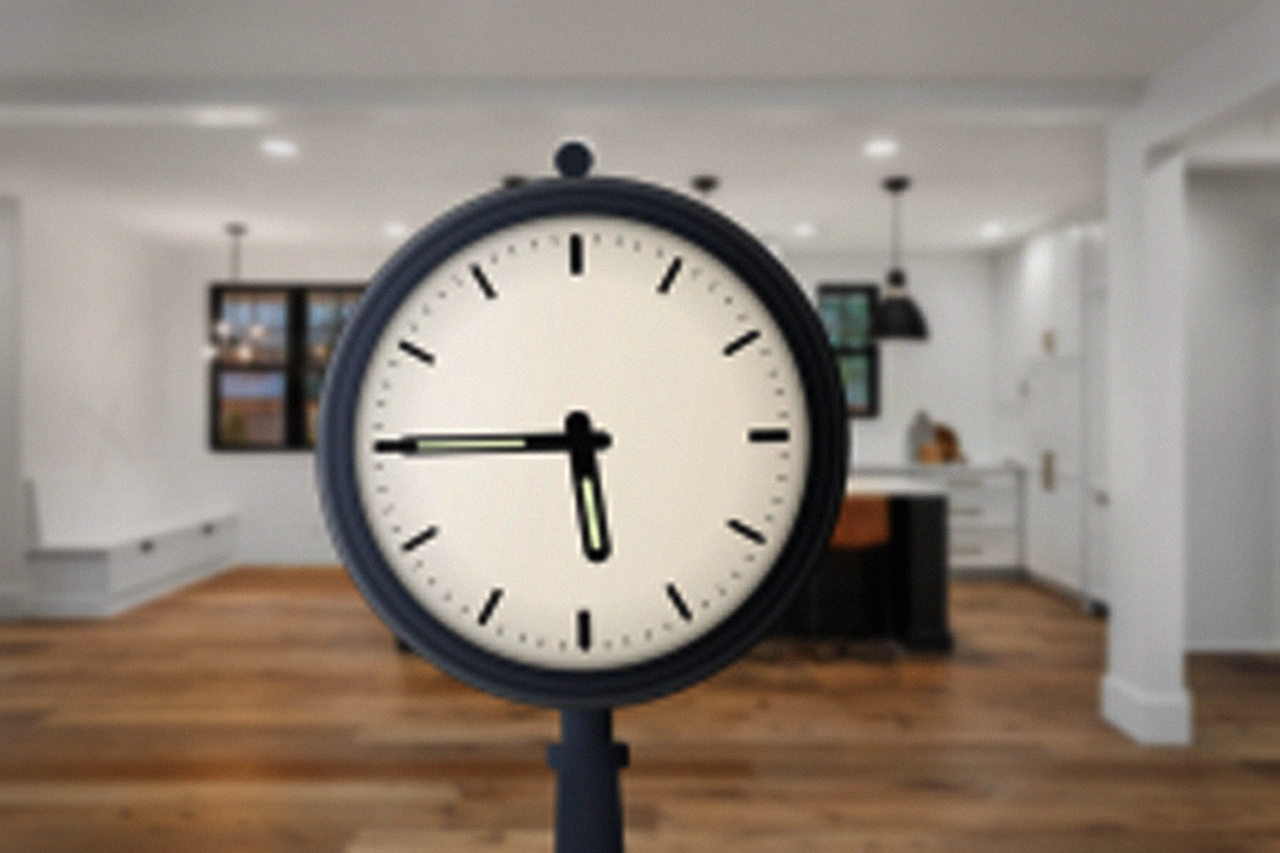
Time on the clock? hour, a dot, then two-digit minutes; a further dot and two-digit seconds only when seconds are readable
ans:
5.45
